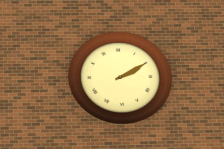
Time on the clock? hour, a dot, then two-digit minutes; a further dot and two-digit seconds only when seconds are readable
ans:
2.10
